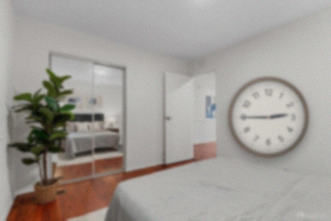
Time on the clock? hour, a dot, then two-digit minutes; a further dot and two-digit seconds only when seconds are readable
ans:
2.45
